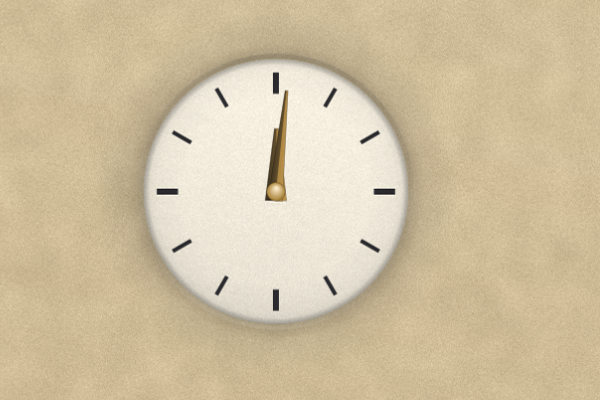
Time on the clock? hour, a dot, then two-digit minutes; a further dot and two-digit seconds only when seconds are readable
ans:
12.01
